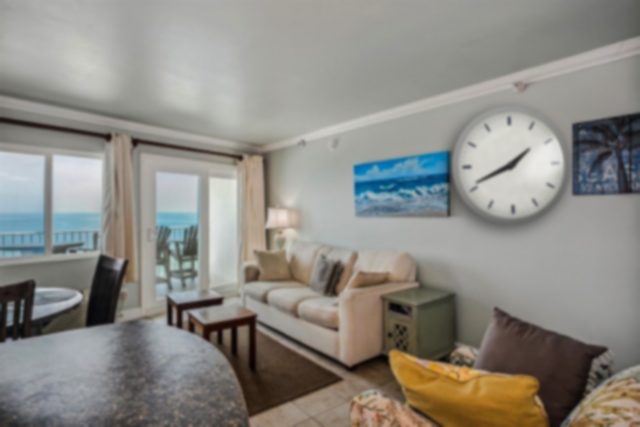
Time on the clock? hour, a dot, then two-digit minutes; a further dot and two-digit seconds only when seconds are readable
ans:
1.41
